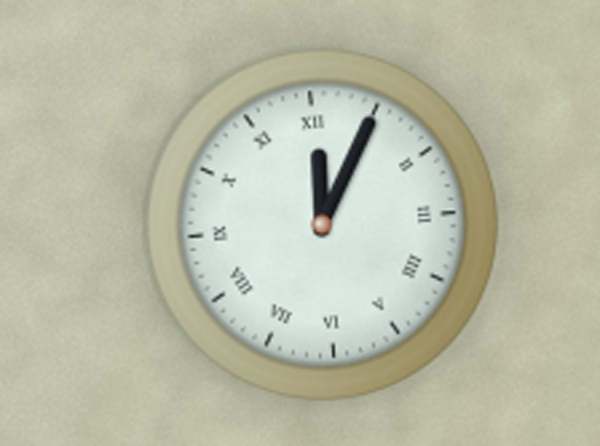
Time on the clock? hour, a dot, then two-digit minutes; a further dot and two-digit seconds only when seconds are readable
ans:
12.05
